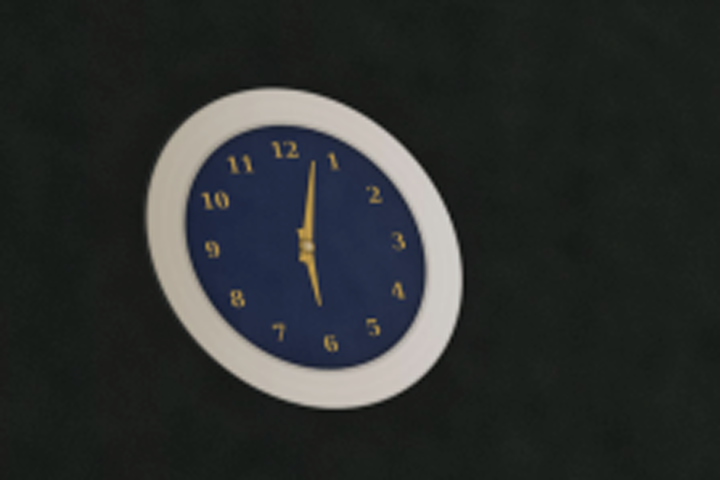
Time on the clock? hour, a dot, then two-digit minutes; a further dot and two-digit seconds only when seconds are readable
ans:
6.03
